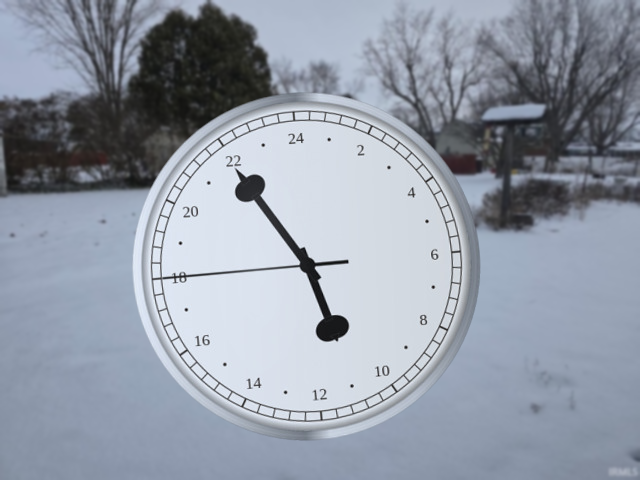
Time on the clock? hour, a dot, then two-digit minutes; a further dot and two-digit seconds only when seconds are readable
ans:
10.54.45
